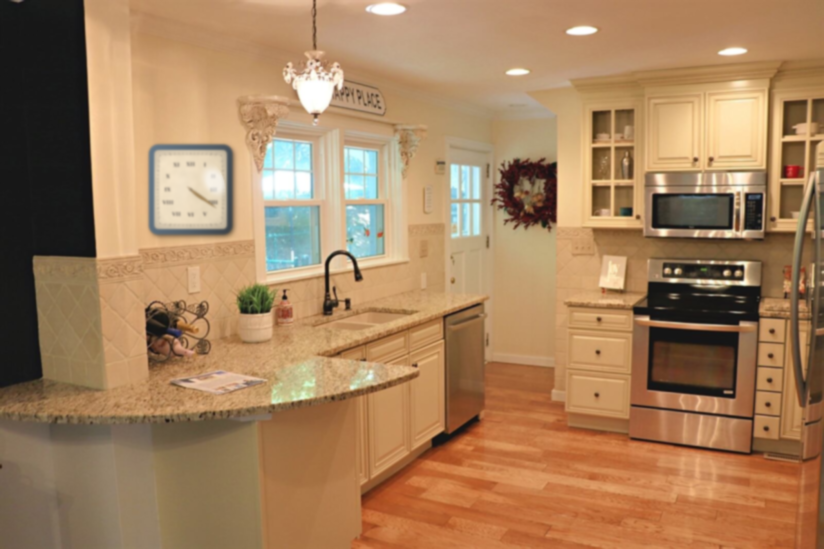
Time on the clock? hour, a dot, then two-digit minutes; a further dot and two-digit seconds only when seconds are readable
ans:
4.21
